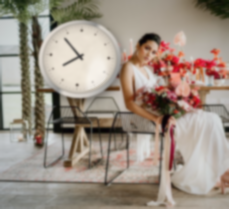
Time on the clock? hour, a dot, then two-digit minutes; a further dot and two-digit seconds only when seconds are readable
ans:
7.53
